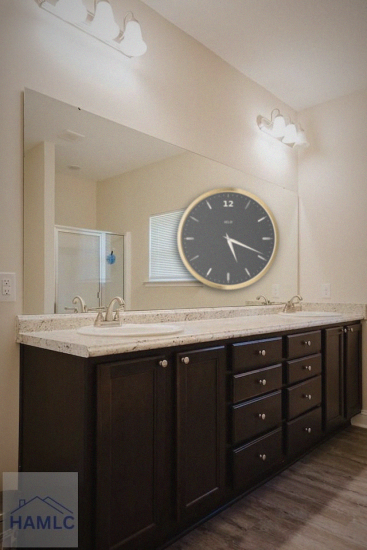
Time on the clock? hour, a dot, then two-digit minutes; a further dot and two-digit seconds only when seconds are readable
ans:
5.19
